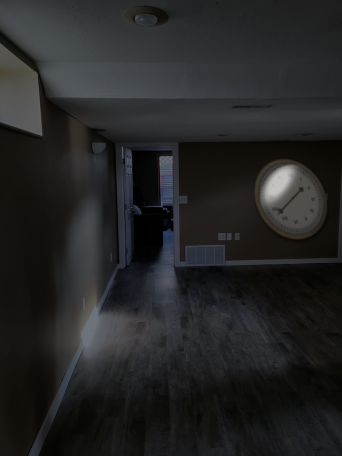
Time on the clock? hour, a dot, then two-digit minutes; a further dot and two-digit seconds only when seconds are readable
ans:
1.38
